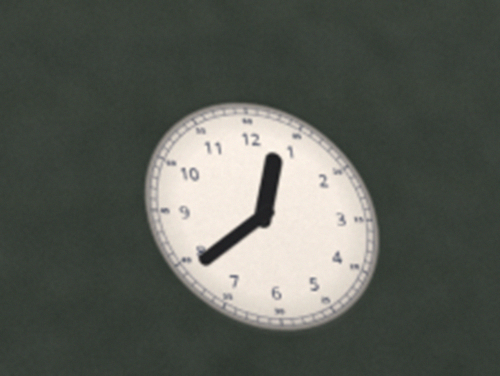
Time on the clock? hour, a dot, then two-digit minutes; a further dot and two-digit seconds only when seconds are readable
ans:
12.39
